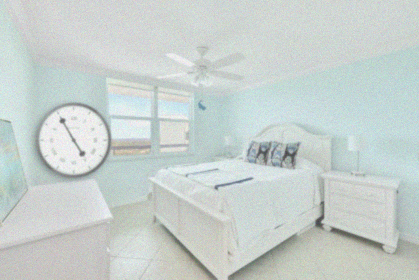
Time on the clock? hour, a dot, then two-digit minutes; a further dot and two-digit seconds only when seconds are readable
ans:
4.55
